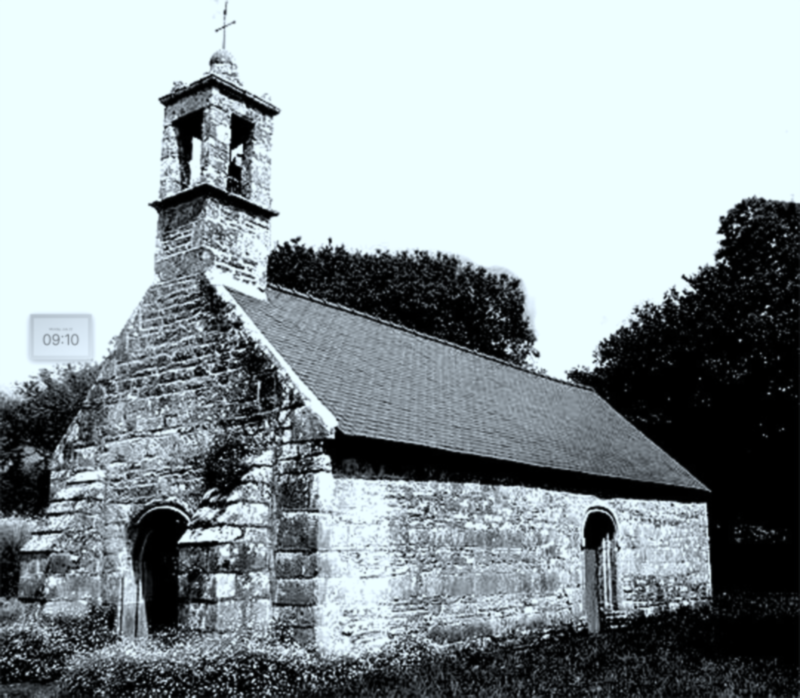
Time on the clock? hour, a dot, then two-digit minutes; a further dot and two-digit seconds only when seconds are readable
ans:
9.10
